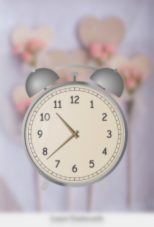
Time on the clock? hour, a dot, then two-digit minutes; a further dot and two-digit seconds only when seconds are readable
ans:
10.38
